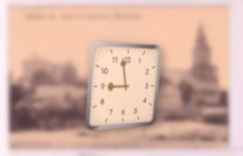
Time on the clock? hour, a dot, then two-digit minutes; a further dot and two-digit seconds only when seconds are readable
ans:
8.58
